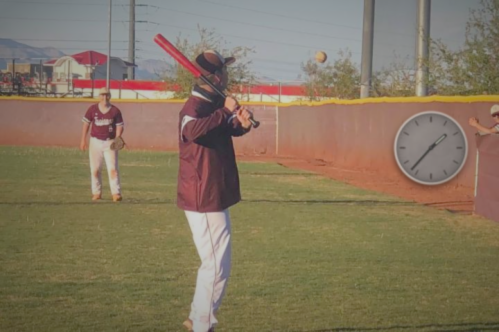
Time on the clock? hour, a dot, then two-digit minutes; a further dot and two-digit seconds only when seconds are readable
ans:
1.37
